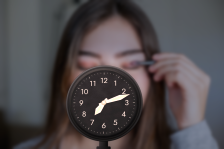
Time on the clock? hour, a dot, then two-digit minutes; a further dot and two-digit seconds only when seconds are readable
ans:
7.12
